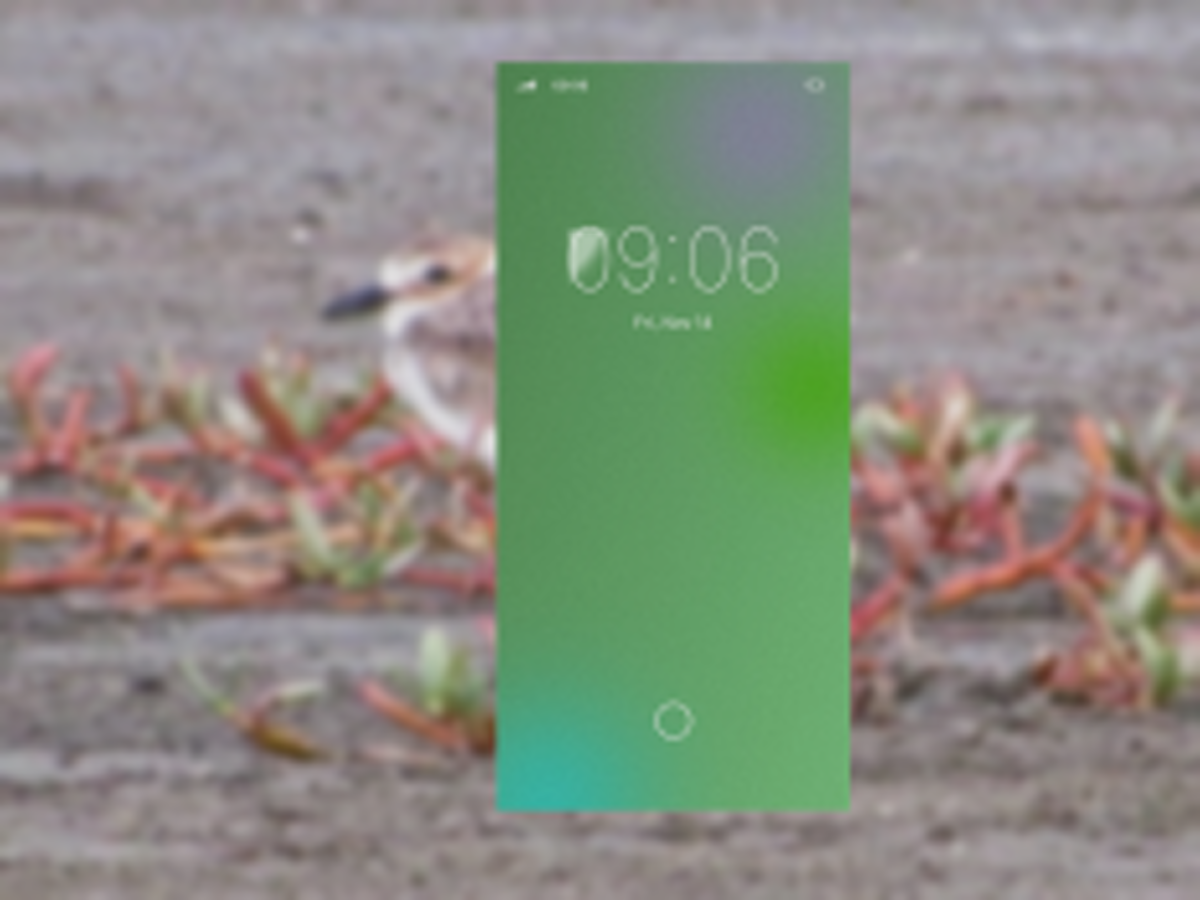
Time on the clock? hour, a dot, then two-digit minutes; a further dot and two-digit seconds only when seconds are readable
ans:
9.06
